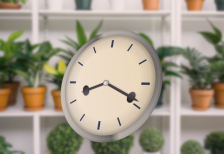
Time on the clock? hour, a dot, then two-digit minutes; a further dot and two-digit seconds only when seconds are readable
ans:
8.19
